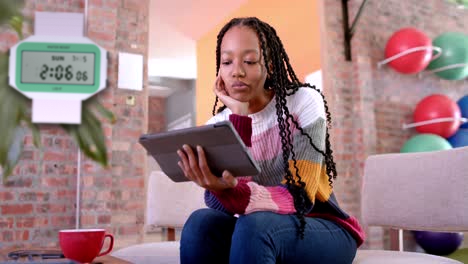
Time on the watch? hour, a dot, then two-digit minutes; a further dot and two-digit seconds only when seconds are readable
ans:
2.06
